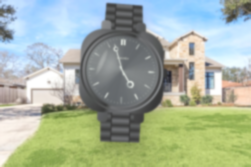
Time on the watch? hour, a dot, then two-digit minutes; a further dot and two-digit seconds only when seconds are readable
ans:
4.57
